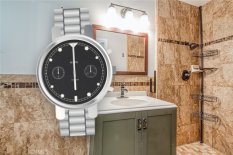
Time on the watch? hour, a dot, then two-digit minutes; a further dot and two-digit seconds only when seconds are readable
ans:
6.00
